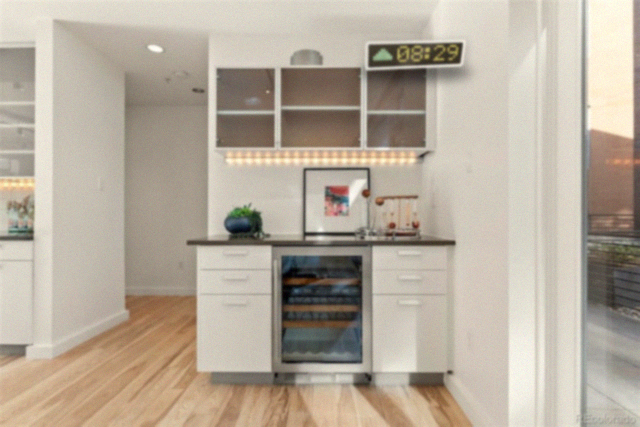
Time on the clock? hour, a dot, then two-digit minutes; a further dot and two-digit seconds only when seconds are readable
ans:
8.29
